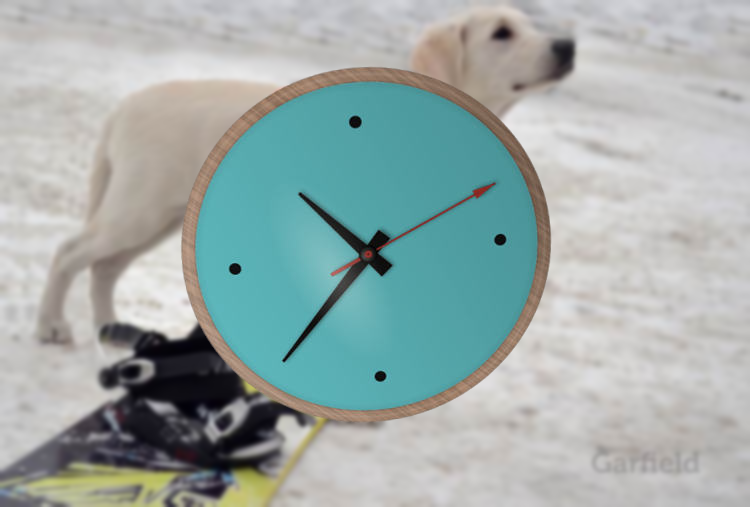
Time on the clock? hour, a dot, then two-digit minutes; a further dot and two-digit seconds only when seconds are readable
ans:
10.37.11
